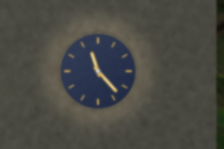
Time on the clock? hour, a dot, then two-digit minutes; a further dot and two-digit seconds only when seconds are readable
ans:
11.23
